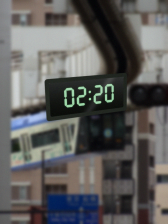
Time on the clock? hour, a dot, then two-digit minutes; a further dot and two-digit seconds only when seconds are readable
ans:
2.20
